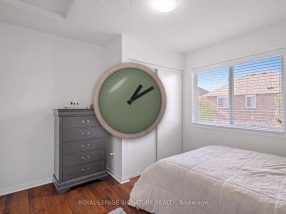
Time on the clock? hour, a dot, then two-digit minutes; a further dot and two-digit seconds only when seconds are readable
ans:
1.10
